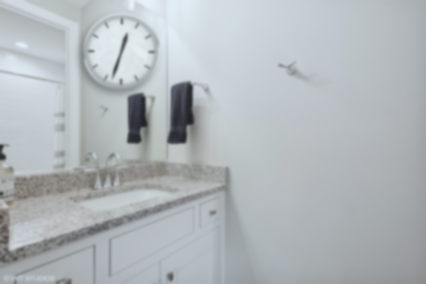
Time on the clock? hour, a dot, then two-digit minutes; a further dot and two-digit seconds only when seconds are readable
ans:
12.33
